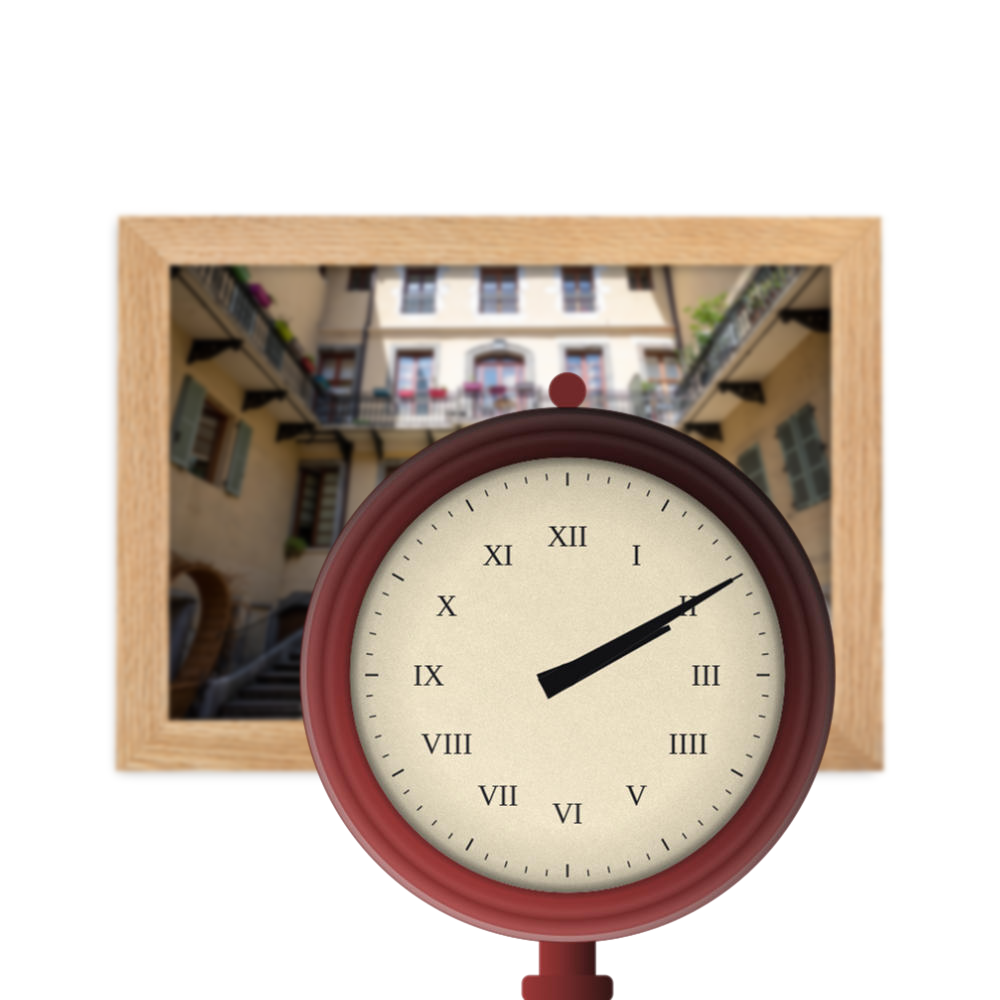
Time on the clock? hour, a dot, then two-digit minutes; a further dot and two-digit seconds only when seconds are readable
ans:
2.10
